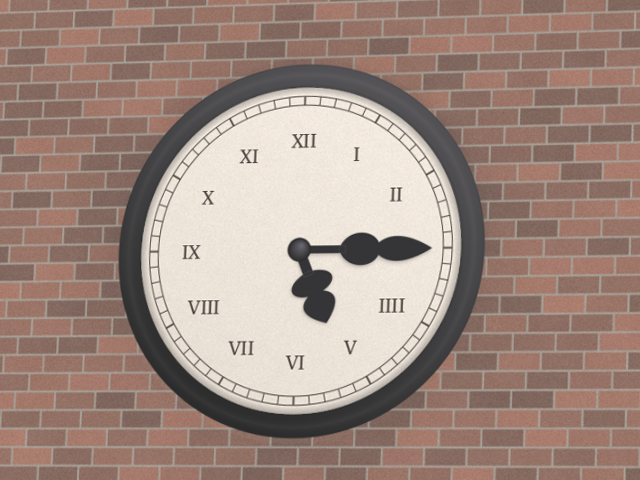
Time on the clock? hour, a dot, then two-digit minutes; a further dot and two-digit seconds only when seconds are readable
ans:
5.15
